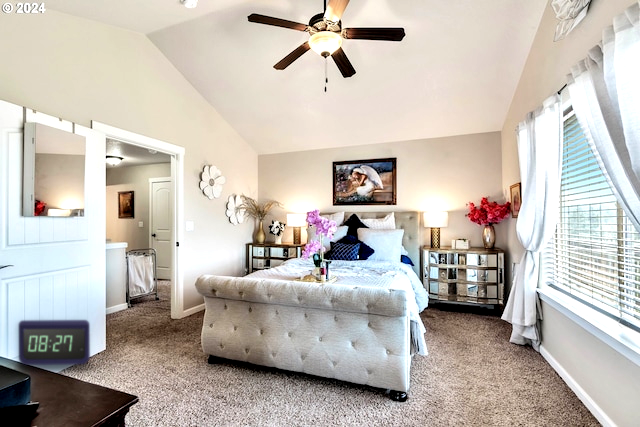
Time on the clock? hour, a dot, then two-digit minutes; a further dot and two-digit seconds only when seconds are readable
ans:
8.27
